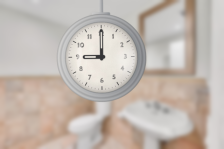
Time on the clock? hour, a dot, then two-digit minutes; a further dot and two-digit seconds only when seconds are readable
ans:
9.00
